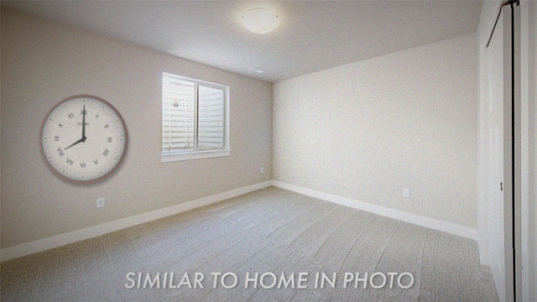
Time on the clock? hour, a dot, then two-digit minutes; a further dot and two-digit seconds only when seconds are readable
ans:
8.00
